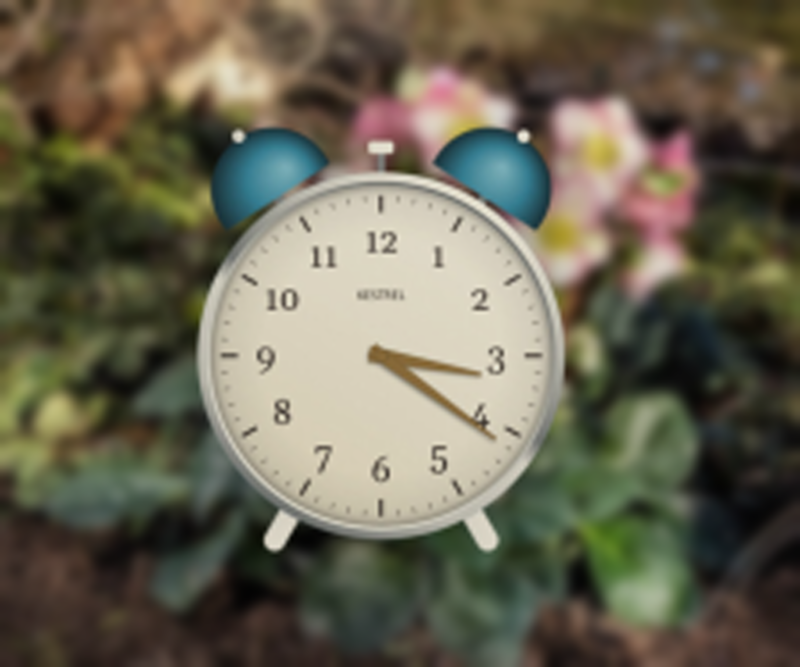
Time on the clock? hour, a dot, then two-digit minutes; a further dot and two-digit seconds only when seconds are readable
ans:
3.21
